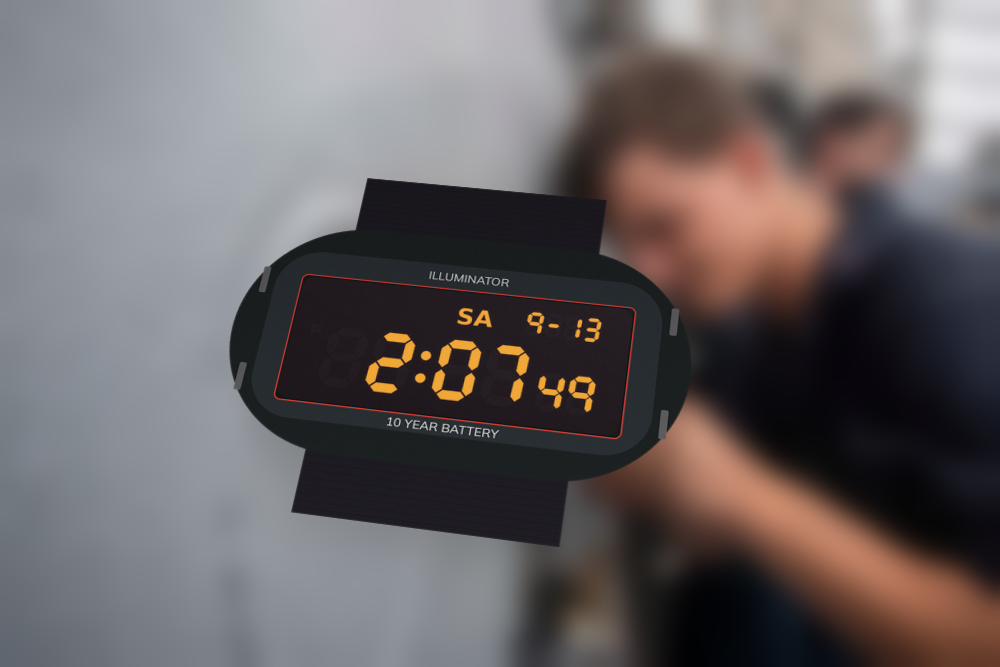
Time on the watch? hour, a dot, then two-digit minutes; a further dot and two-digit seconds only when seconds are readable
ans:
2.07.49
